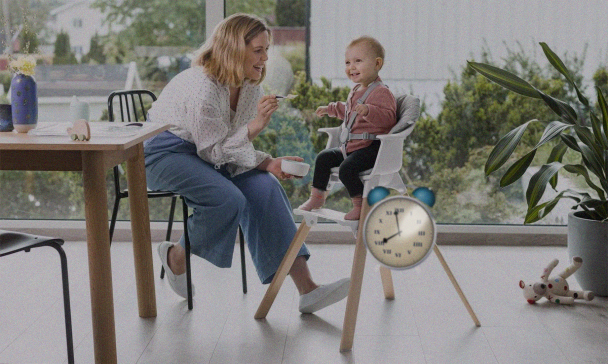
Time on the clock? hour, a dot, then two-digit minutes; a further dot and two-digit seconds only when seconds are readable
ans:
7.58
